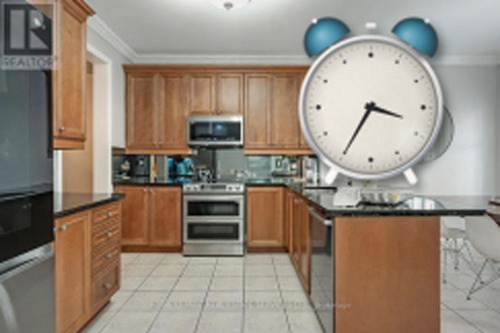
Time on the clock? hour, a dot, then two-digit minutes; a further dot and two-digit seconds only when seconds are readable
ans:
3.35
